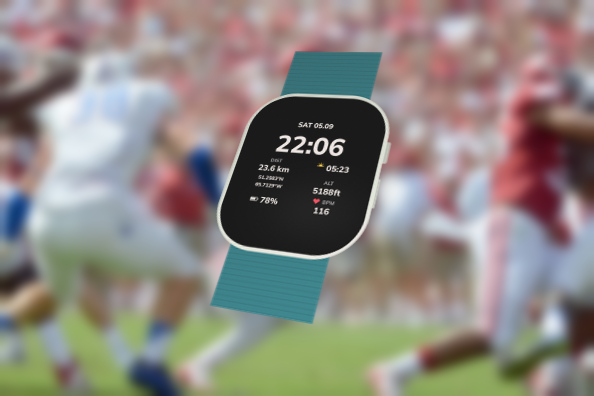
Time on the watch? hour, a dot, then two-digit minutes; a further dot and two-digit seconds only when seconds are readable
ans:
22.06
